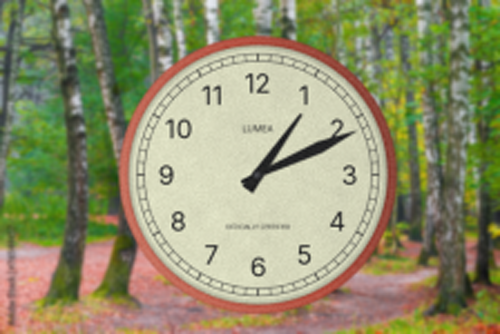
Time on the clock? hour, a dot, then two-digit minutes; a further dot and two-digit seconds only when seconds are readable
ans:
1.11
